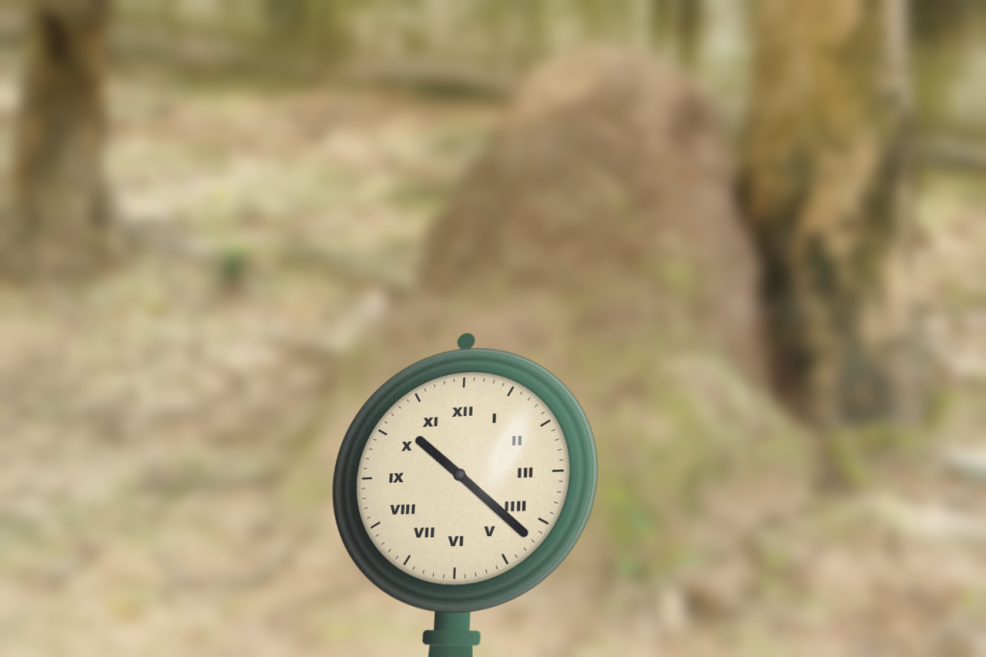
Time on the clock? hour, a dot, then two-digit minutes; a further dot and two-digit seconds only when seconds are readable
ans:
10.22
